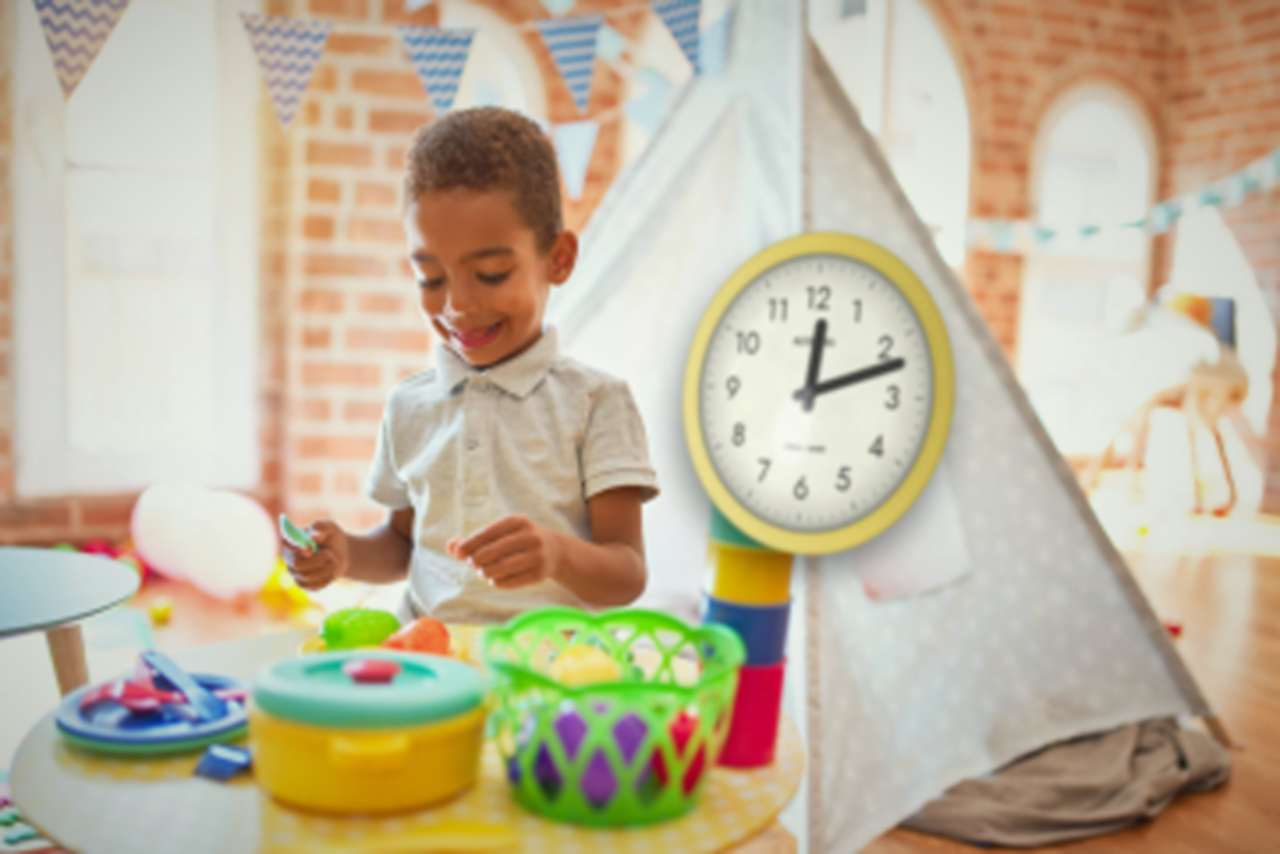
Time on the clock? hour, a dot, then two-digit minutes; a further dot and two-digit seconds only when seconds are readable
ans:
12.12
